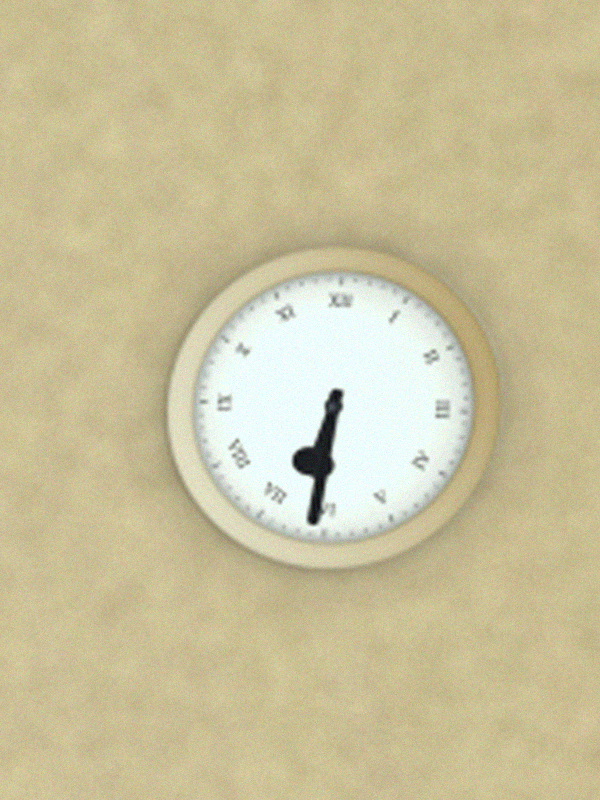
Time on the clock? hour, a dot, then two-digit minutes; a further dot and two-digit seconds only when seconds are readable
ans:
6.31
